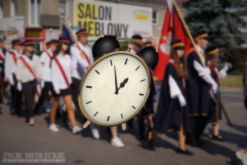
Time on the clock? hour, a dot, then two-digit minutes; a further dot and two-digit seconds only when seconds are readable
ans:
12.56
